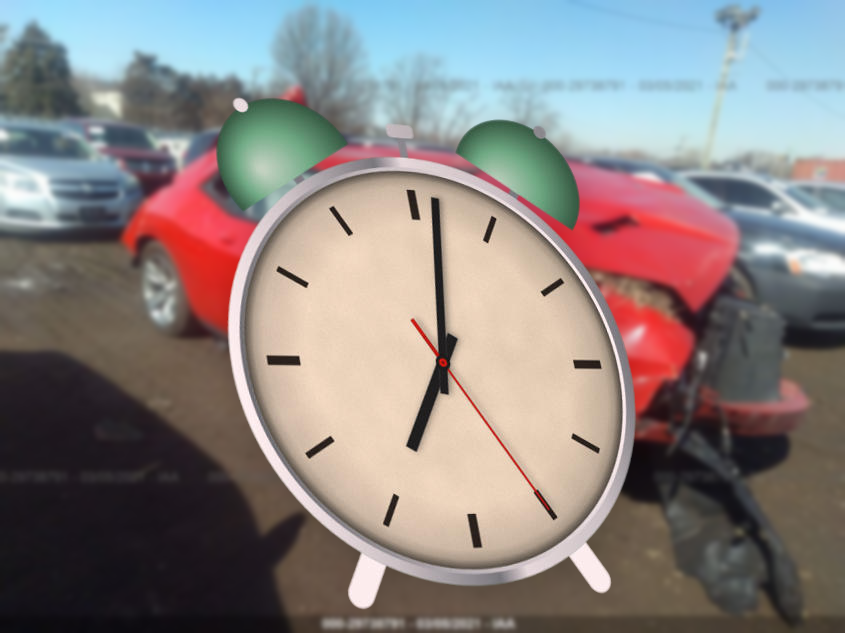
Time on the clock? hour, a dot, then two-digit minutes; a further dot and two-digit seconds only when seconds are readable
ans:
7.01.25
